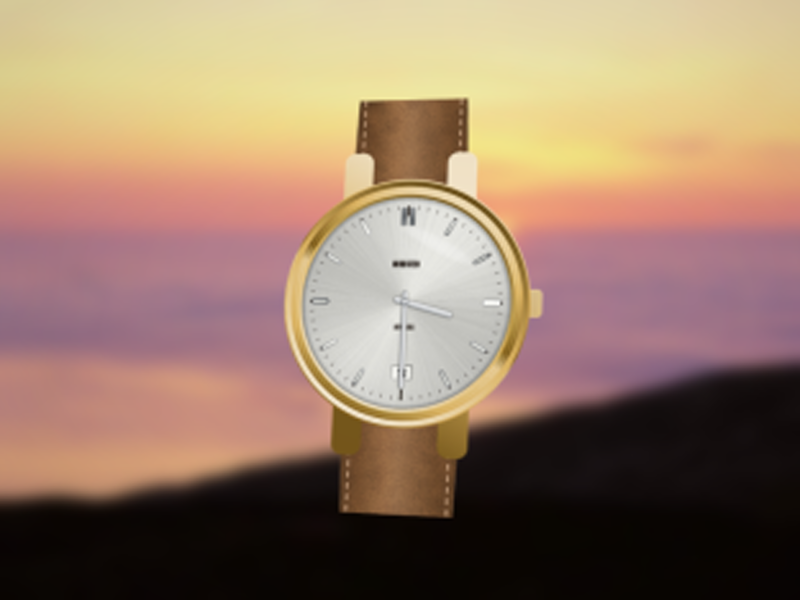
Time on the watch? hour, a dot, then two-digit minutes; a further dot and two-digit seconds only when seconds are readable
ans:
3.30
